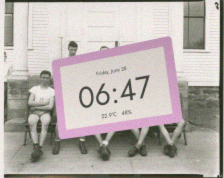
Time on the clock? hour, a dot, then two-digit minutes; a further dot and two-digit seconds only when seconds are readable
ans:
6.47
